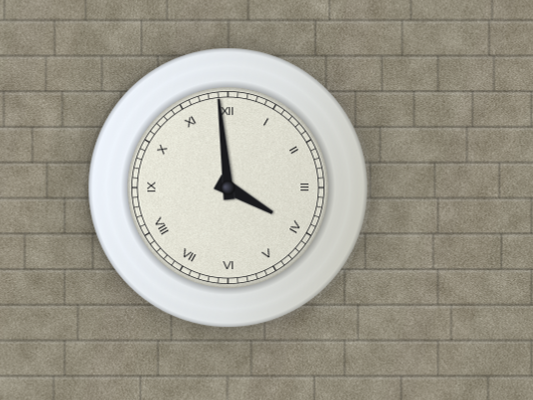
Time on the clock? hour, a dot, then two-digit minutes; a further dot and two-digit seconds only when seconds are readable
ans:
3.59
